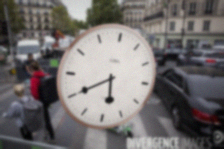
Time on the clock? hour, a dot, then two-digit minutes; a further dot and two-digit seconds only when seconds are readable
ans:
5.40
